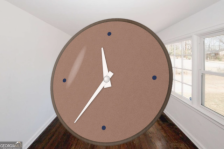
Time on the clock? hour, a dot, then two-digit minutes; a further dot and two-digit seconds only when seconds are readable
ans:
11.36
